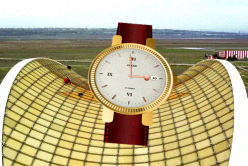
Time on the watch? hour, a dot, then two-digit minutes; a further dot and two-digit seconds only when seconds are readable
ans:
2.59
